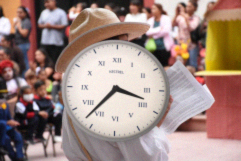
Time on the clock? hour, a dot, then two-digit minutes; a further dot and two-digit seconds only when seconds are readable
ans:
3.37
